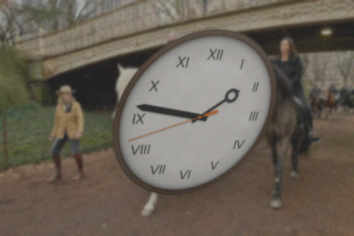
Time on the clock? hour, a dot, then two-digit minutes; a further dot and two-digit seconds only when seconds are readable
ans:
1.46.42
